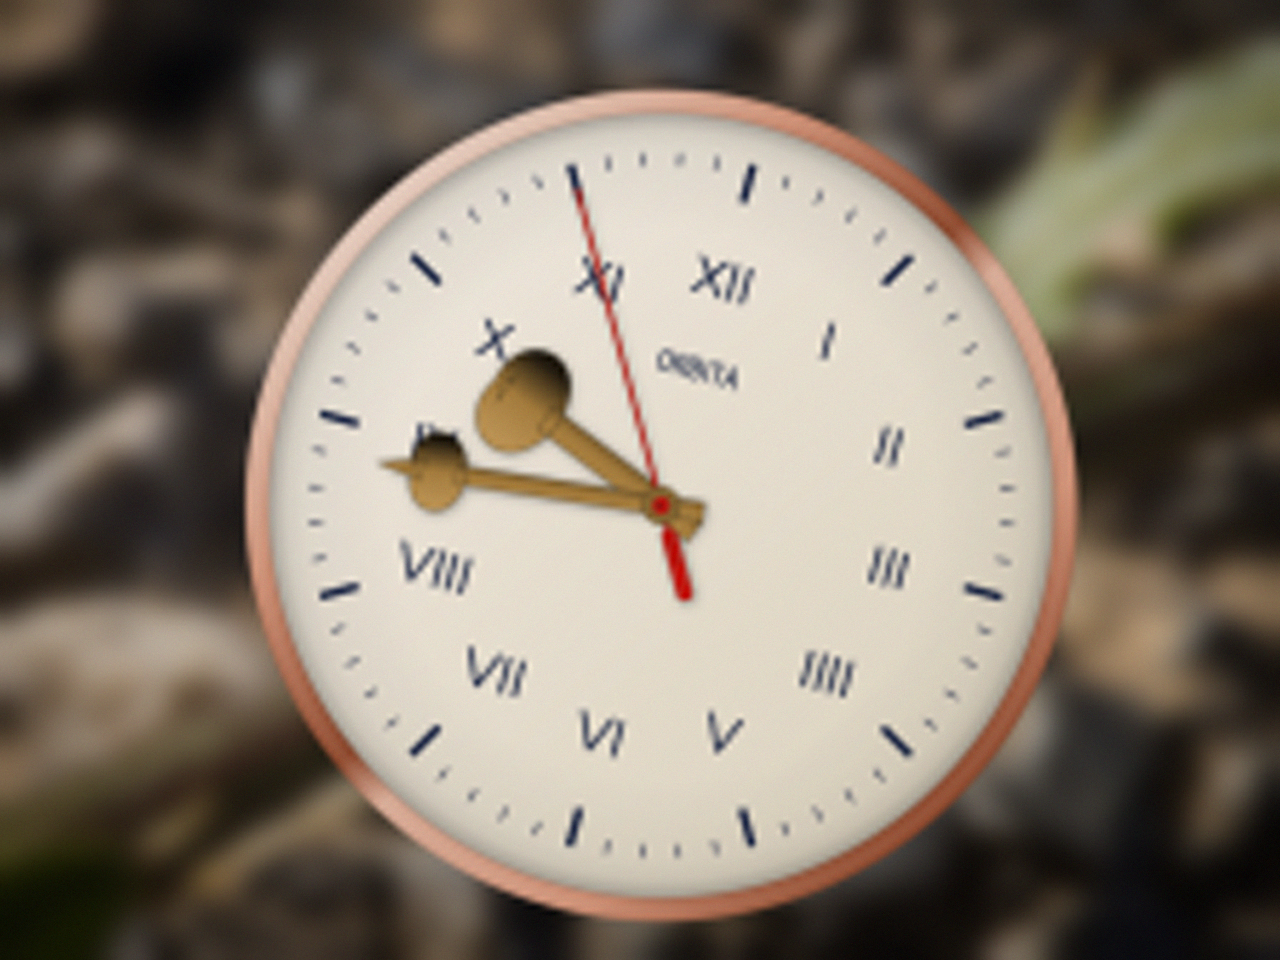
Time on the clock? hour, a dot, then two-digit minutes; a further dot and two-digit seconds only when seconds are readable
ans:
9.43.55
